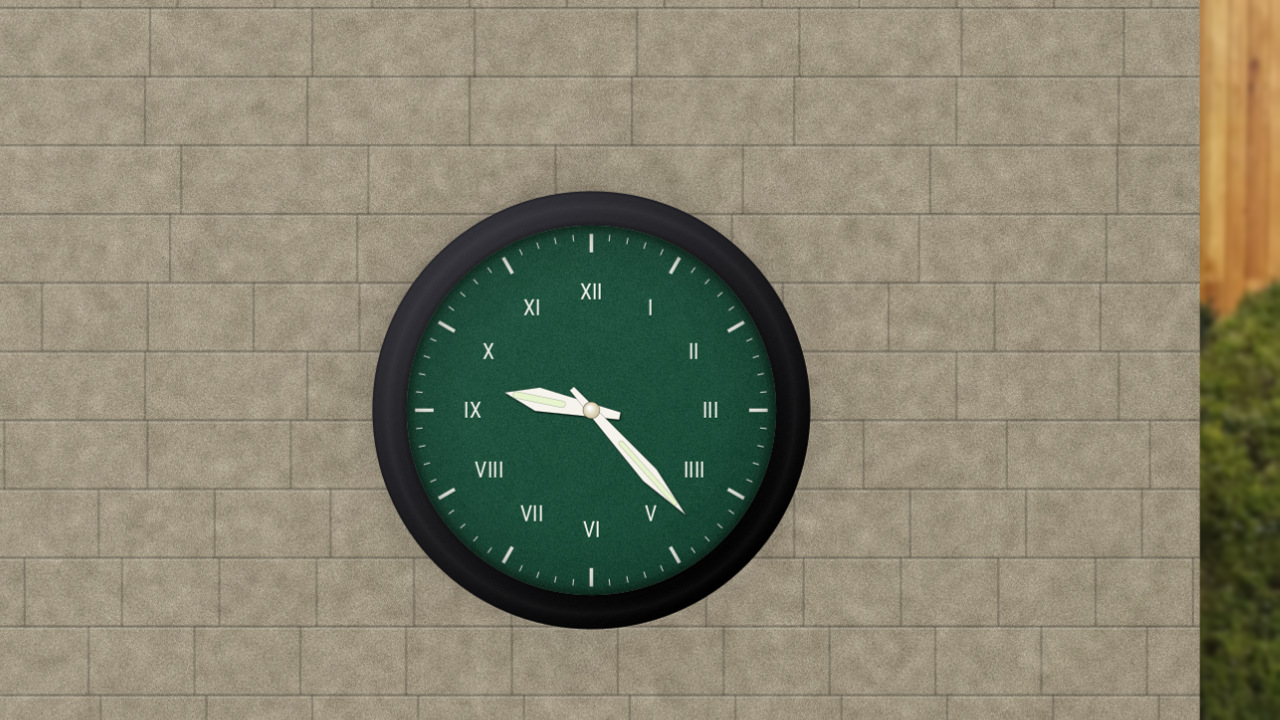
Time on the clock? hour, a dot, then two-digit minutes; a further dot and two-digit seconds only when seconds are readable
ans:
9.23
